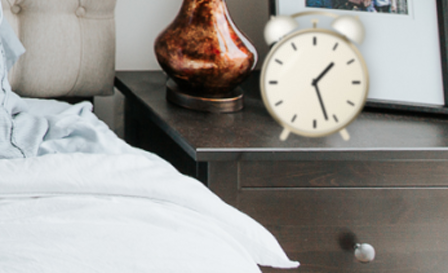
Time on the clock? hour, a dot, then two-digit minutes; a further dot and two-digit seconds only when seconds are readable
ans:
1.27
